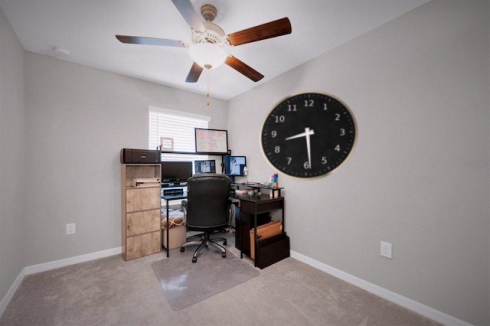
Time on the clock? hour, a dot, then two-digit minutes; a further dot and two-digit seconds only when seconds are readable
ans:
8.29
